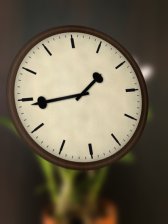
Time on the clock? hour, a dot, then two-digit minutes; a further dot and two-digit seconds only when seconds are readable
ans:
1.44
